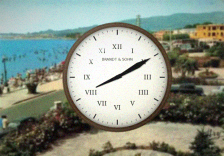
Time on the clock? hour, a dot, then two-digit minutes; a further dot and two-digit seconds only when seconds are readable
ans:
8.10
